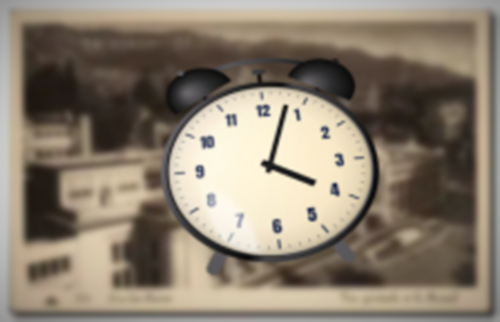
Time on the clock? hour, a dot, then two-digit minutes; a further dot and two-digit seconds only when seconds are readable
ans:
4.03
